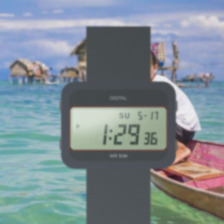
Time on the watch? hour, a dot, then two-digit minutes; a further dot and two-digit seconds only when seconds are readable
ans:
1.29.36
